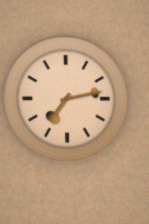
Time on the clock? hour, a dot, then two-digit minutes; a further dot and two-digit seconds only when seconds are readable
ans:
7.13
